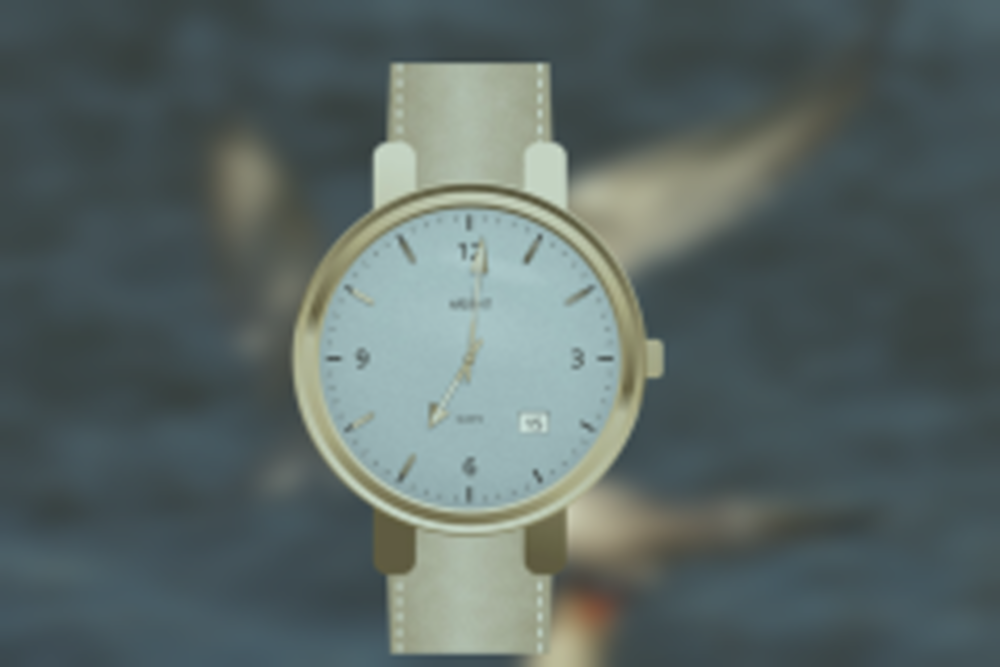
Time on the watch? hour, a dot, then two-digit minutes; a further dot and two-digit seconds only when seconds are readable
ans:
7.01
